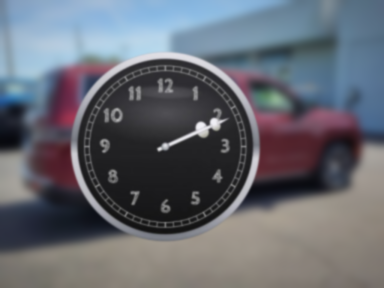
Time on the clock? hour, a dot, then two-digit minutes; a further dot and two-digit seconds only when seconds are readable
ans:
2.11
